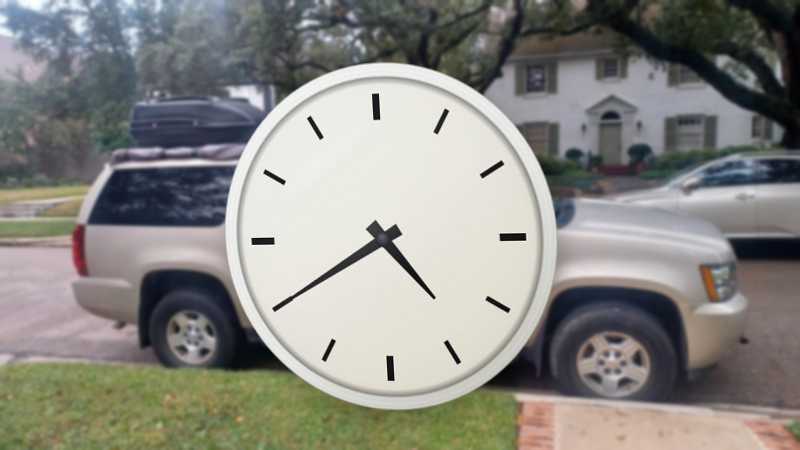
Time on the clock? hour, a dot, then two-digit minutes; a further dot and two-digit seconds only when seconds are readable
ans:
4.40
